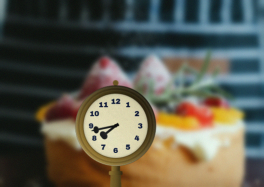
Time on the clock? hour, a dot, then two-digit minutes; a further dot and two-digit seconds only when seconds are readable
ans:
7.43
